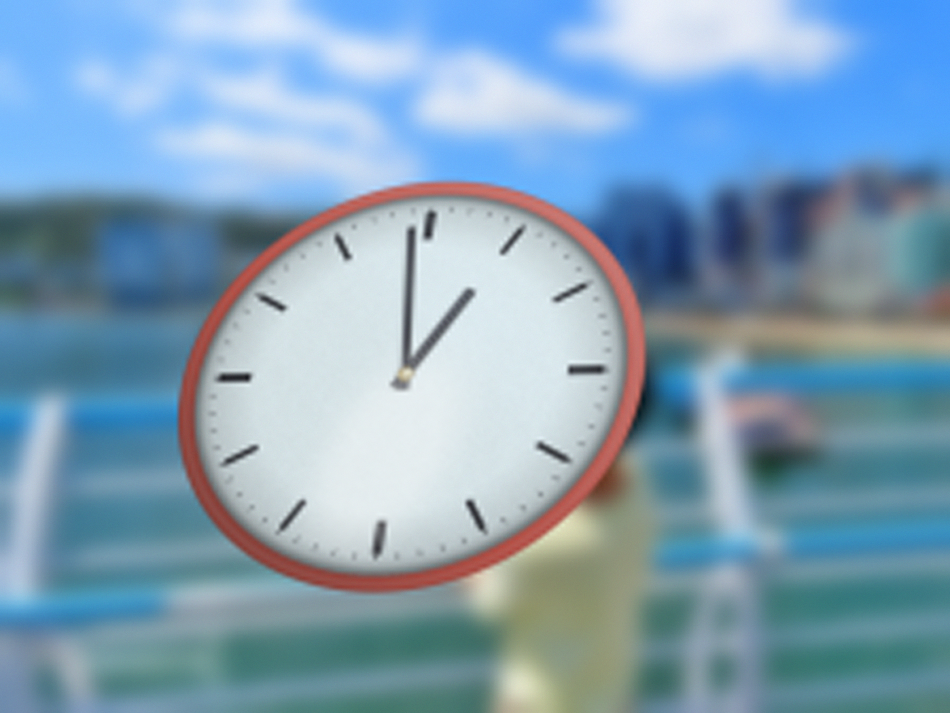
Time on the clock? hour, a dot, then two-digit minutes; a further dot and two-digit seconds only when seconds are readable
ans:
12.59
